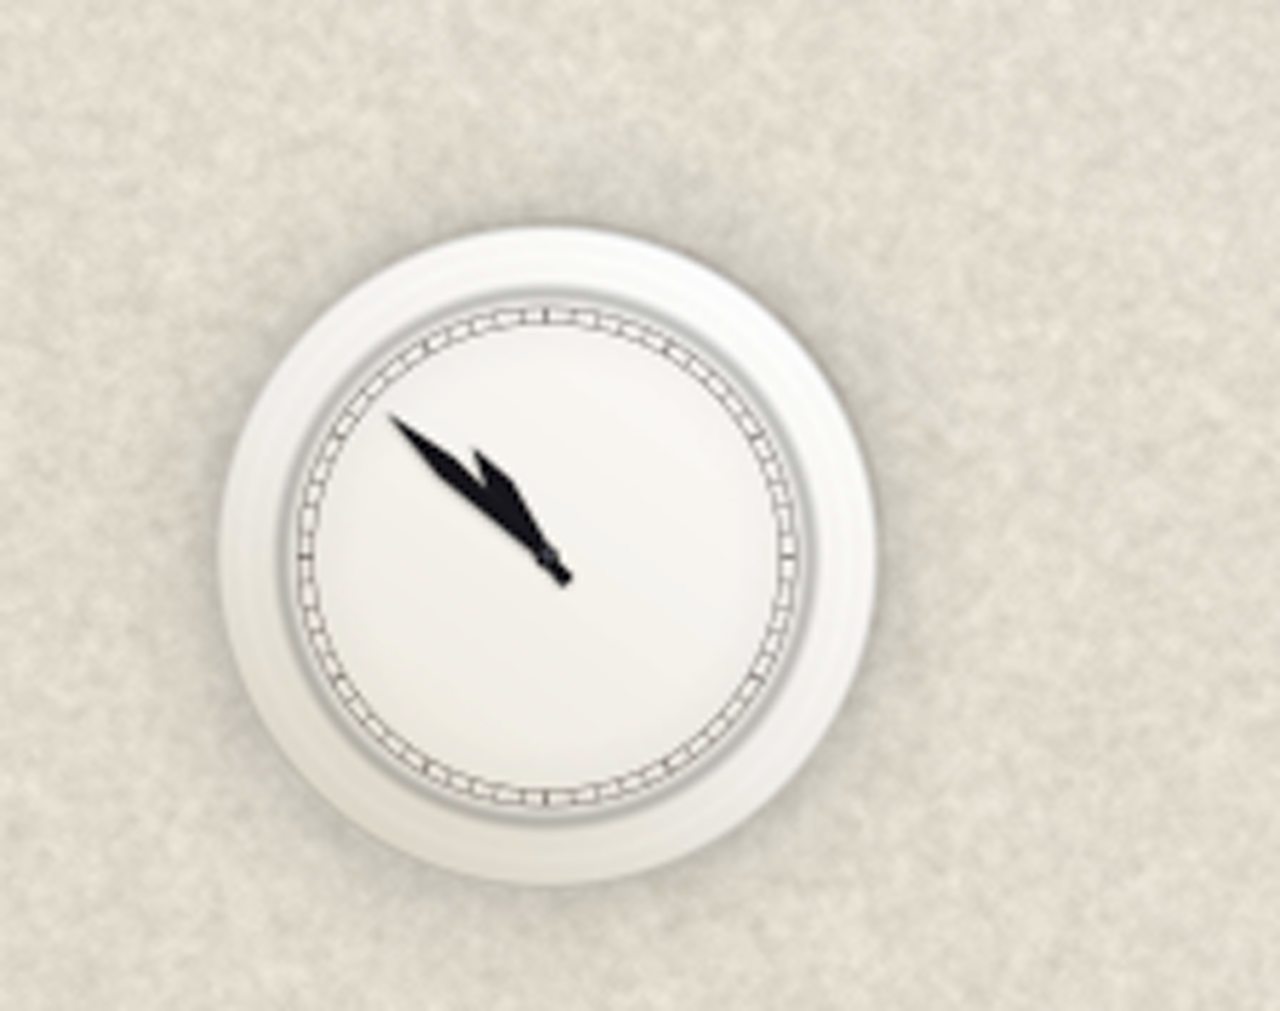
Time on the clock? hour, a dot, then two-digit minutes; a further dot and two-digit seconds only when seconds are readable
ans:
10.52
